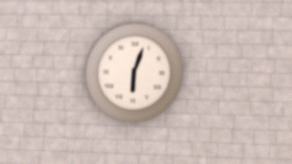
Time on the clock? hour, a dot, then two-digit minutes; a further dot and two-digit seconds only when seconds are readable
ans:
6.03
